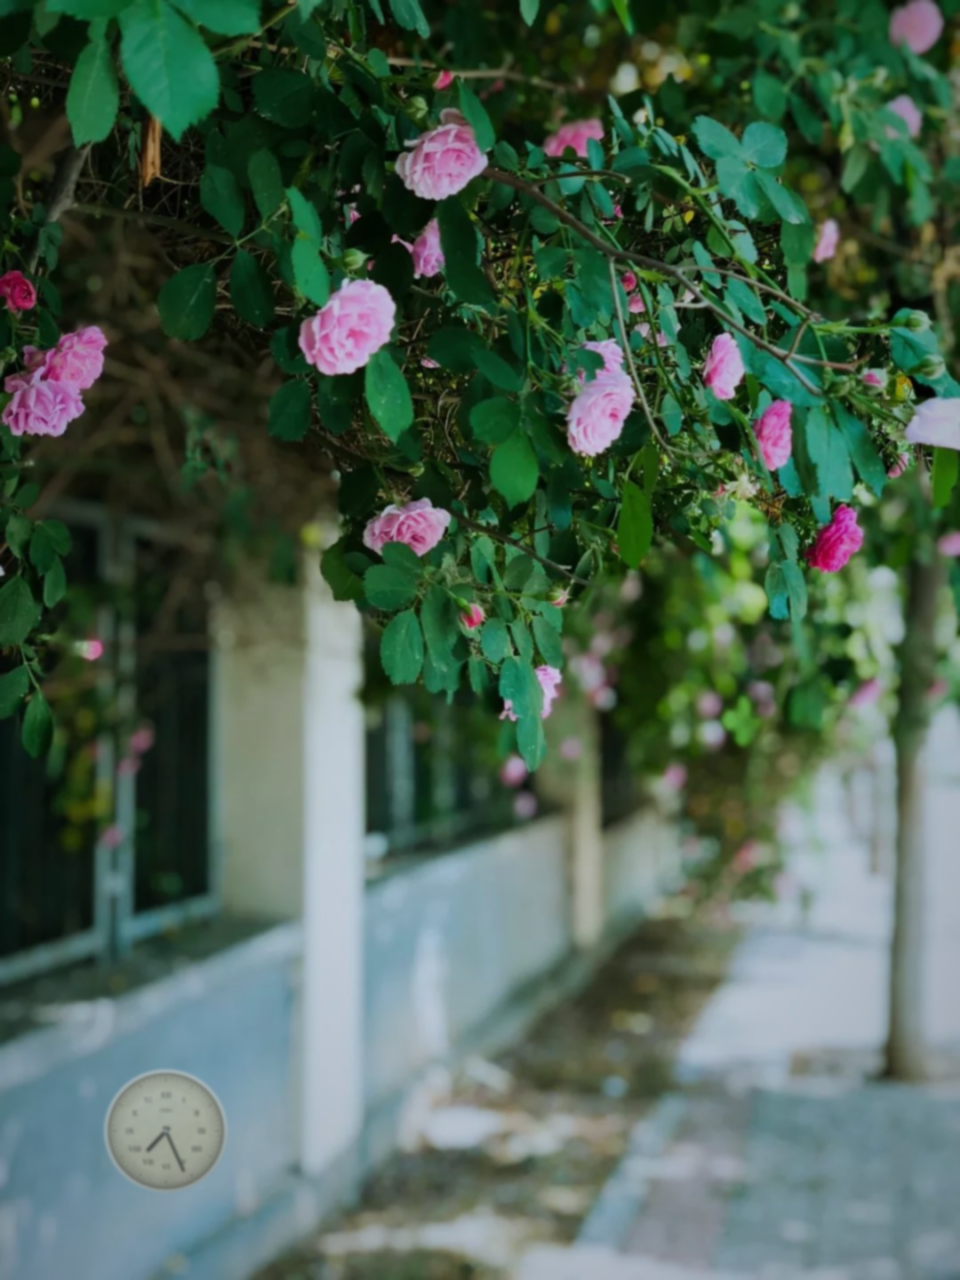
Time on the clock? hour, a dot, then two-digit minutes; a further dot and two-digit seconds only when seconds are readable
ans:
7.26
